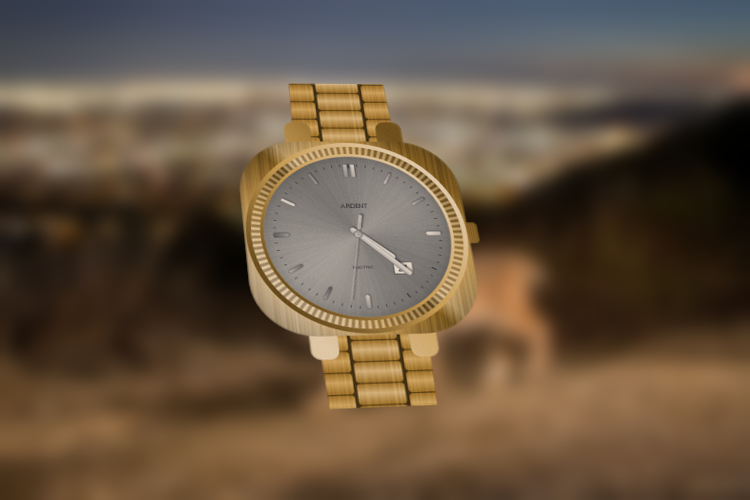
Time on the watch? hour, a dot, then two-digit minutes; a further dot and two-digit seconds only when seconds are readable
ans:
4.22.32
